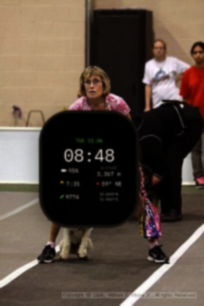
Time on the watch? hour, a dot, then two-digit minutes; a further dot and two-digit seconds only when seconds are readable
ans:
8.48
